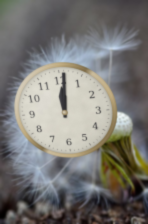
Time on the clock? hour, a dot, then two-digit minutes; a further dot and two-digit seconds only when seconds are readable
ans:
12.01
